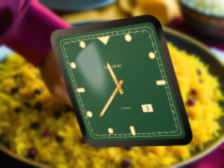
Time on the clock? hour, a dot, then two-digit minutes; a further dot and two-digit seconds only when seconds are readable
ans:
11.38
